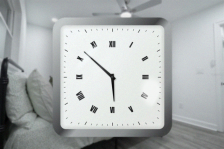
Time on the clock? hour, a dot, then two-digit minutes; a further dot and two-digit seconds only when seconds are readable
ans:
5.52
